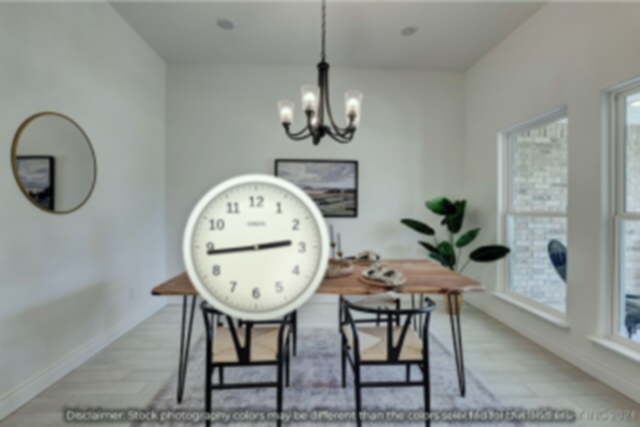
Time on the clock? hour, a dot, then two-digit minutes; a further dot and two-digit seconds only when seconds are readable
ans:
2.44
